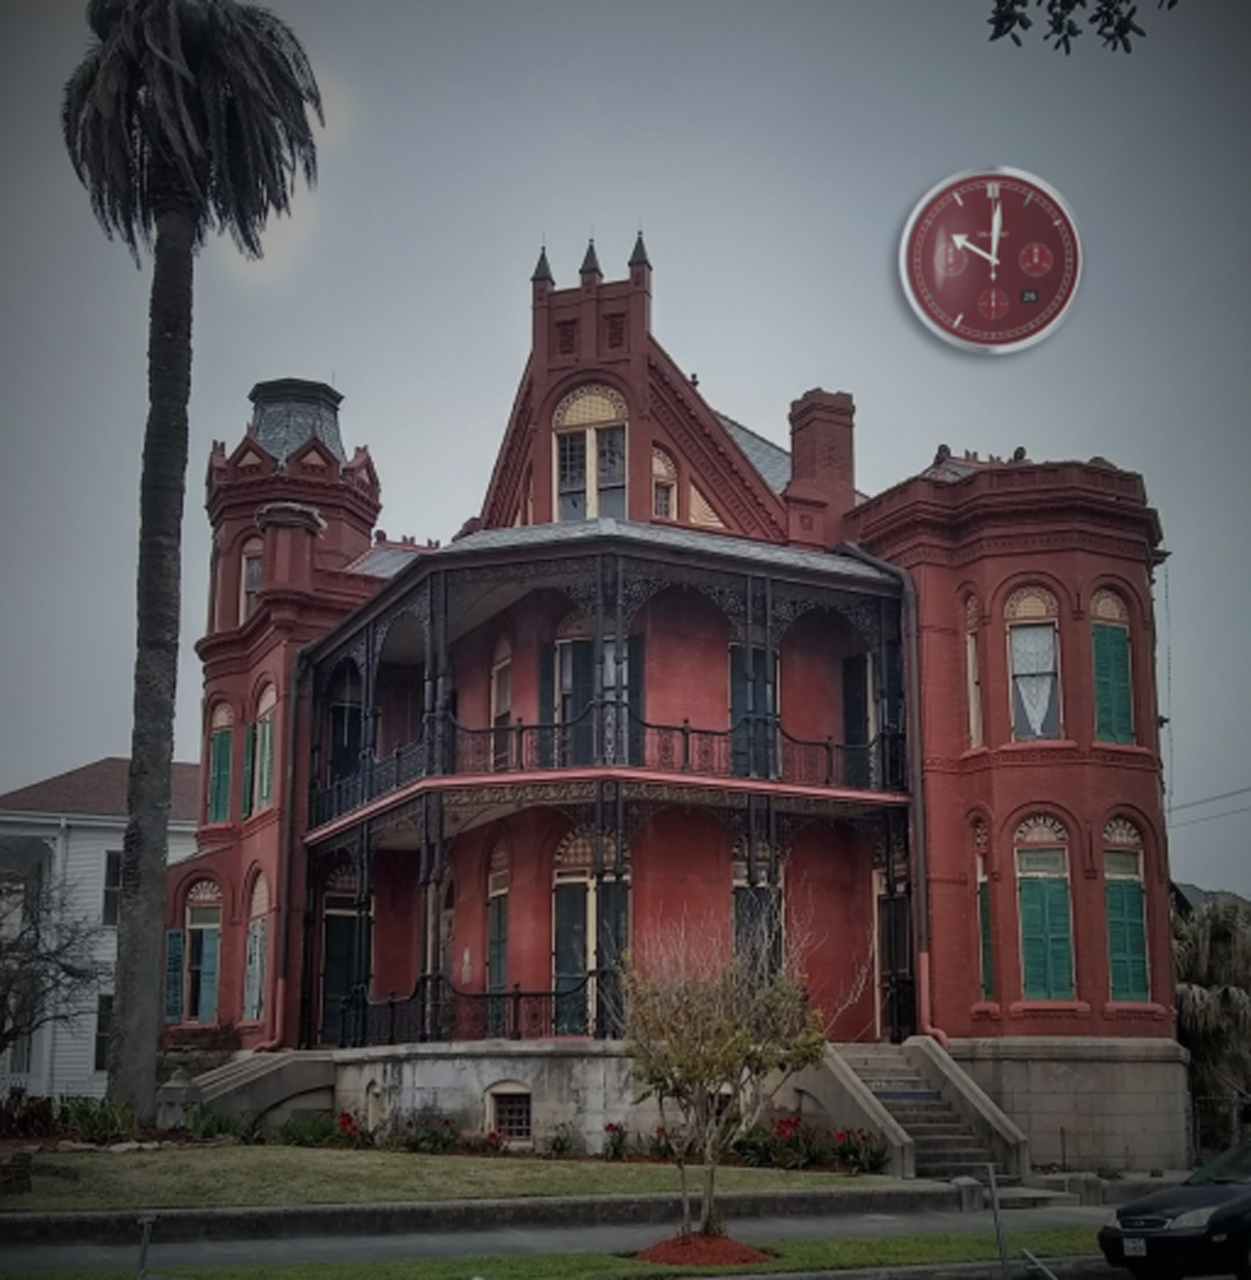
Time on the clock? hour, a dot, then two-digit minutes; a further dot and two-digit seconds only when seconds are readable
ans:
10.01
